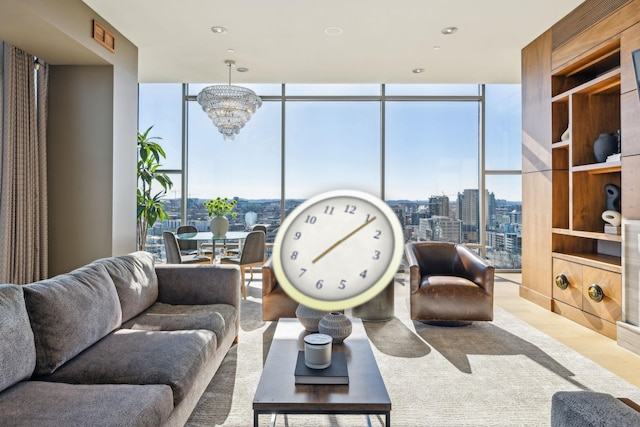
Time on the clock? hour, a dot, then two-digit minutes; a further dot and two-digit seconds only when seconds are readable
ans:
7.06
